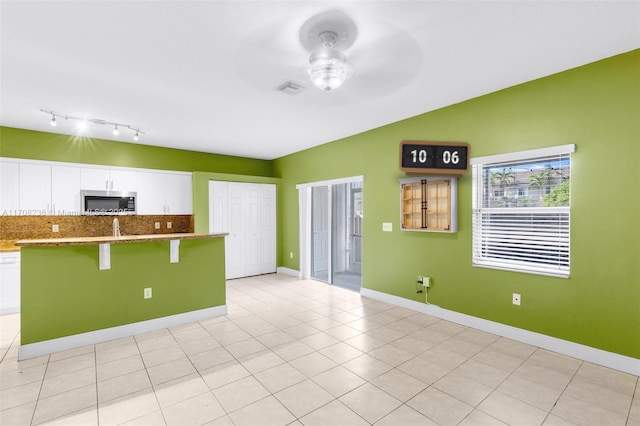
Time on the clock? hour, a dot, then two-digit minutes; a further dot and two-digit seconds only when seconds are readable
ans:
10.06
